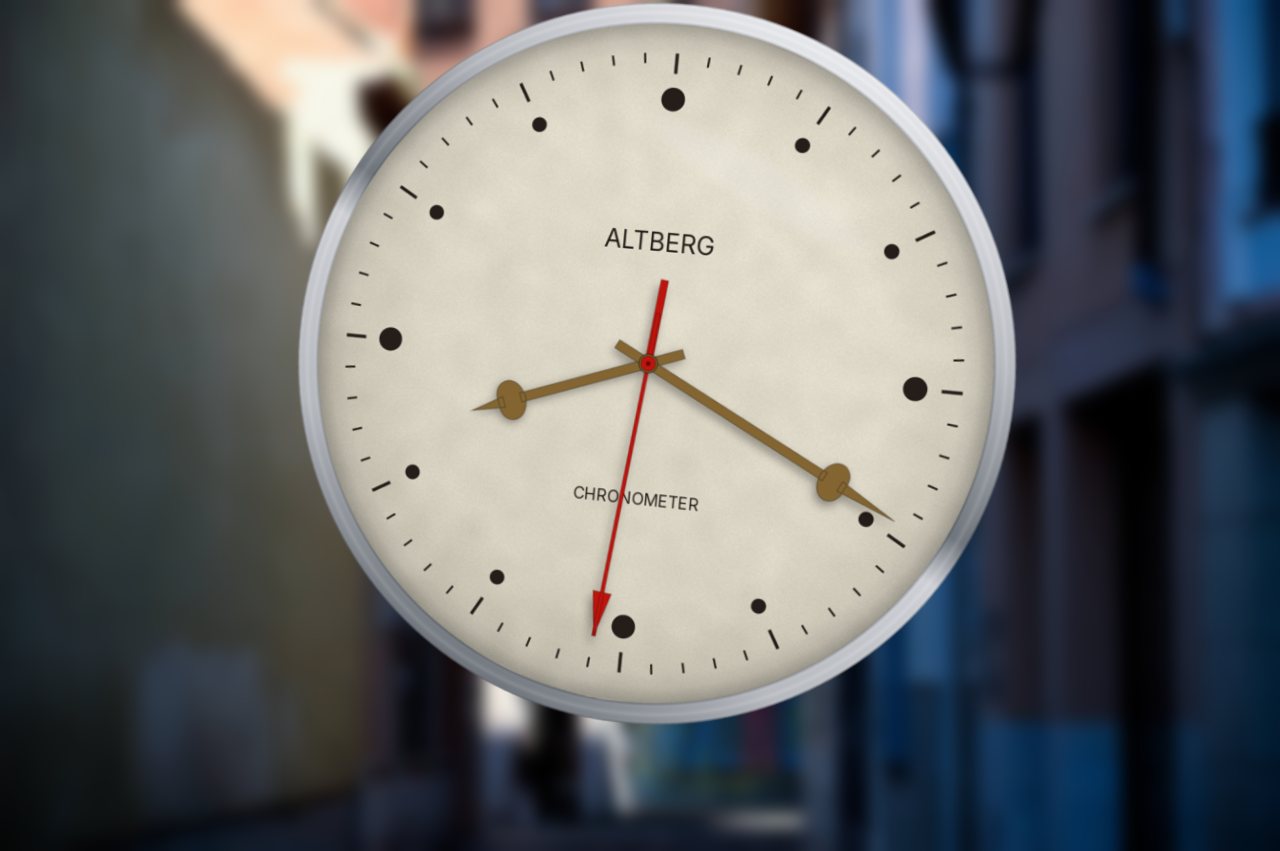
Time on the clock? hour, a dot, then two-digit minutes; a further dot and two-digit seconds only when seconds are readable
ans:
8.19.31
